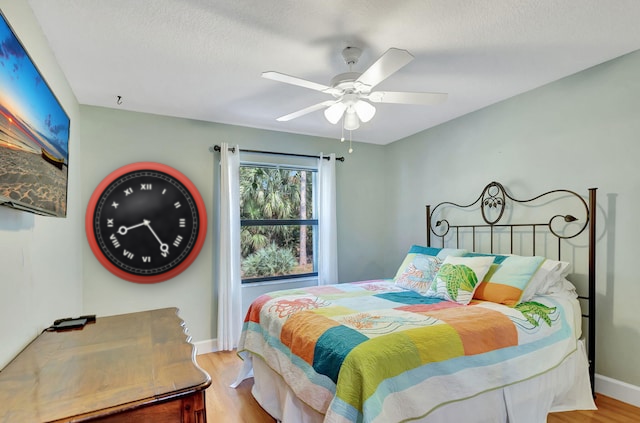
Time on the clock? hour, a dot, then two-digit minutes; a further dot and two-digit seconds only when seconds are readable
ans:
8.24
